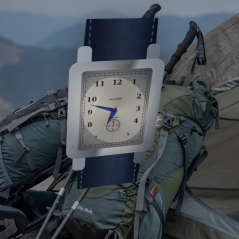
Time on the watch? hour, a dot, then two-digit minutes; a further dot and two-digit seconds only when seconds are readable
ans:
6.48
